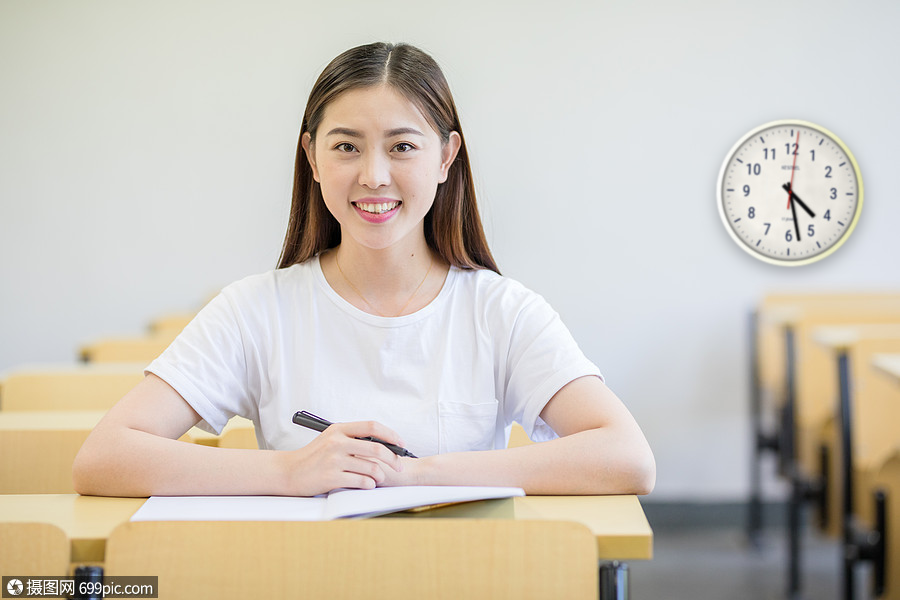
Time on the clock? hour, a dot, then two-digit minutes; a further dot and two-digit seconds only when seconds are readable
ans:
4.28.01
